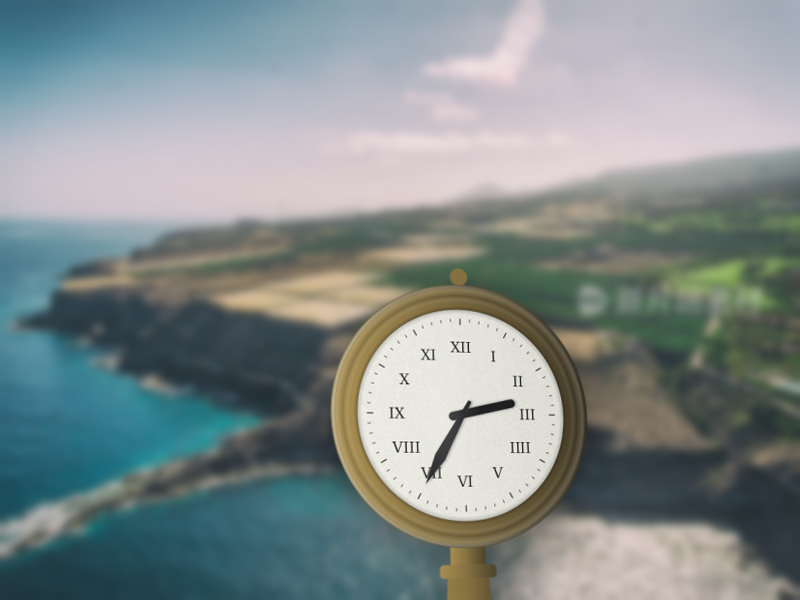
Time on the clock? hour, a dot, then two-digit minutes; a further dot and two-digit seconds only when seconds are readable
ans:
2.35
